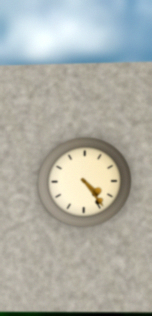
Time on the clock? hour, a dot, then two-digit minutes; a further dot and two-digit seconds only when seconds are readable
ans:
4.24
